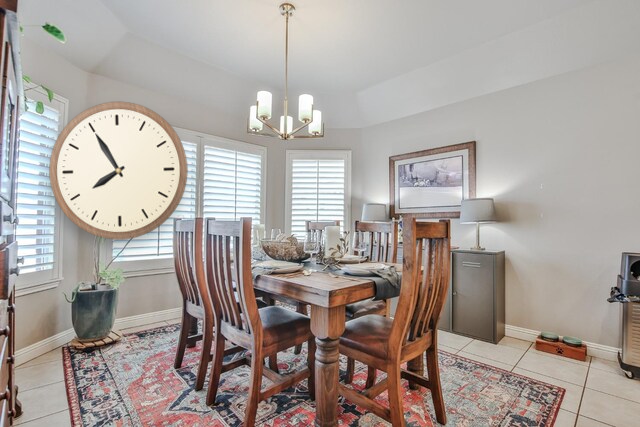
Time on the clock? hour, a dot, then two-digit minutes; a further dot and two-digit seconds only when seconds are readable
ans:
7.55
